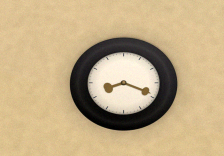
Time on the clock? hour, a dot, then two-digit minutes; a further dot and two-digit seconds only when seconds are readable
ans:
8.19
